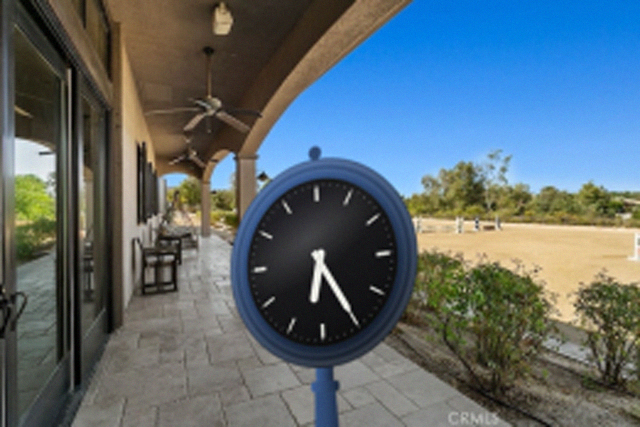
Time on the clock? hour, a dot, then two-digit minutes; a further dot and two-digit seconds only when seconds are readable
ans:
6.25
